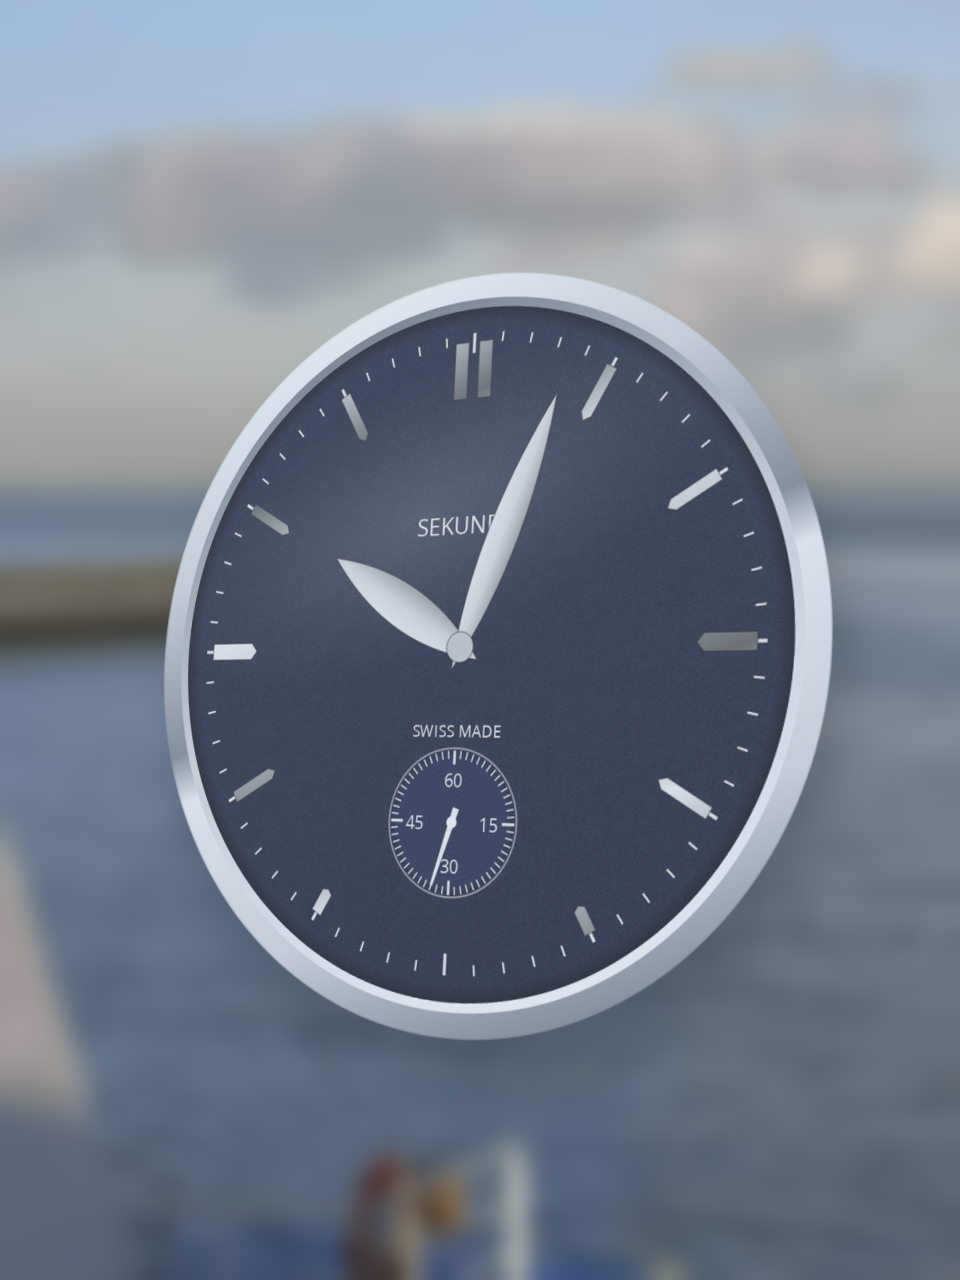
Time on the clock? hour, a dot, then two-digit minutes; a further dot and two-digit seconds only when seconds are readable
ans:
10.03.33
